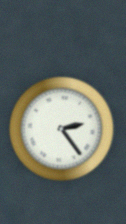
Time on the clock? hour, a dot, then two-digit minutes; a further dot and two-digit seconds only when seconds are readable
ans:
2.23
